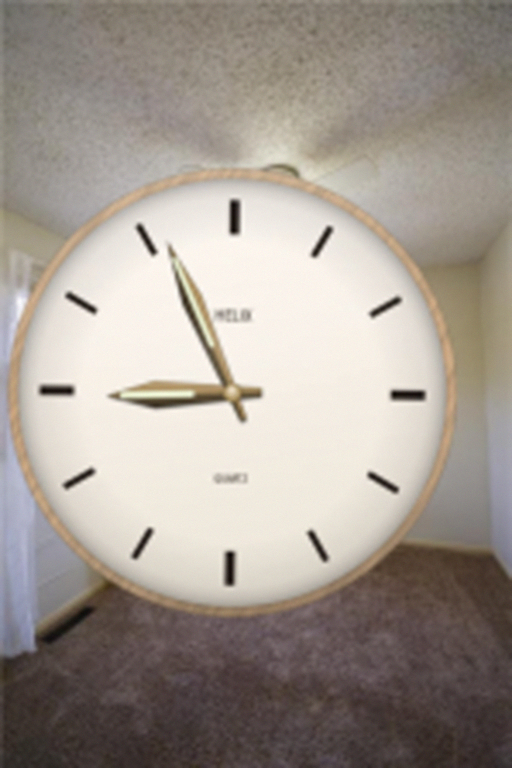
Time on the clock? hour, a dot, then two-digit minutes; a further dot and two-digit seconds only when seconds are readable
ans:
8.56
